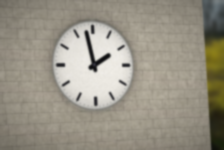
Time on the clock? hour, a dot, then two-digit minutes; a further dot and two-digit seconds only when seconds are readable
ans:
1.58
